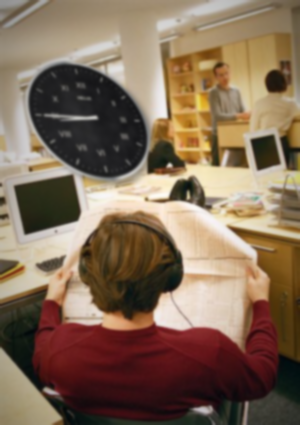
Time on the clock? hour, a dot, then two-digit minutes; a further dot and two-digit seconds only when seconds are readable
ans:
8.45
